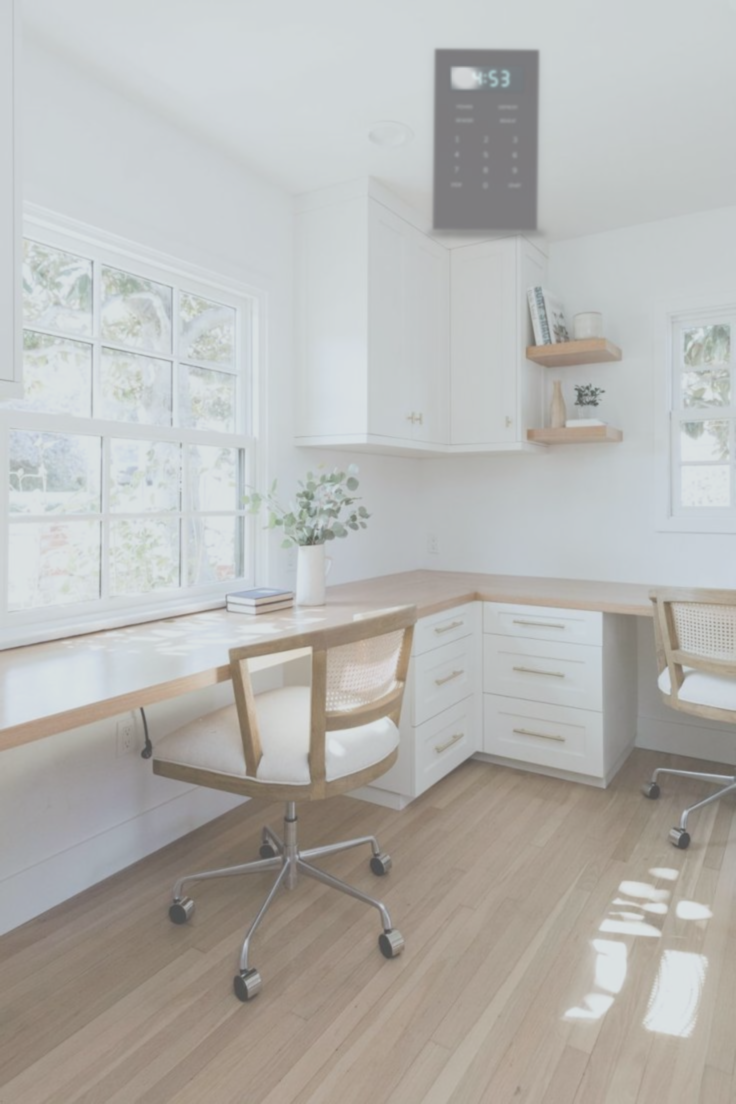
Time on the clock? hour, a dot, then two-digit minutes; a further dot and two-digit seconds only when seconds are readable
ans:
4.53
